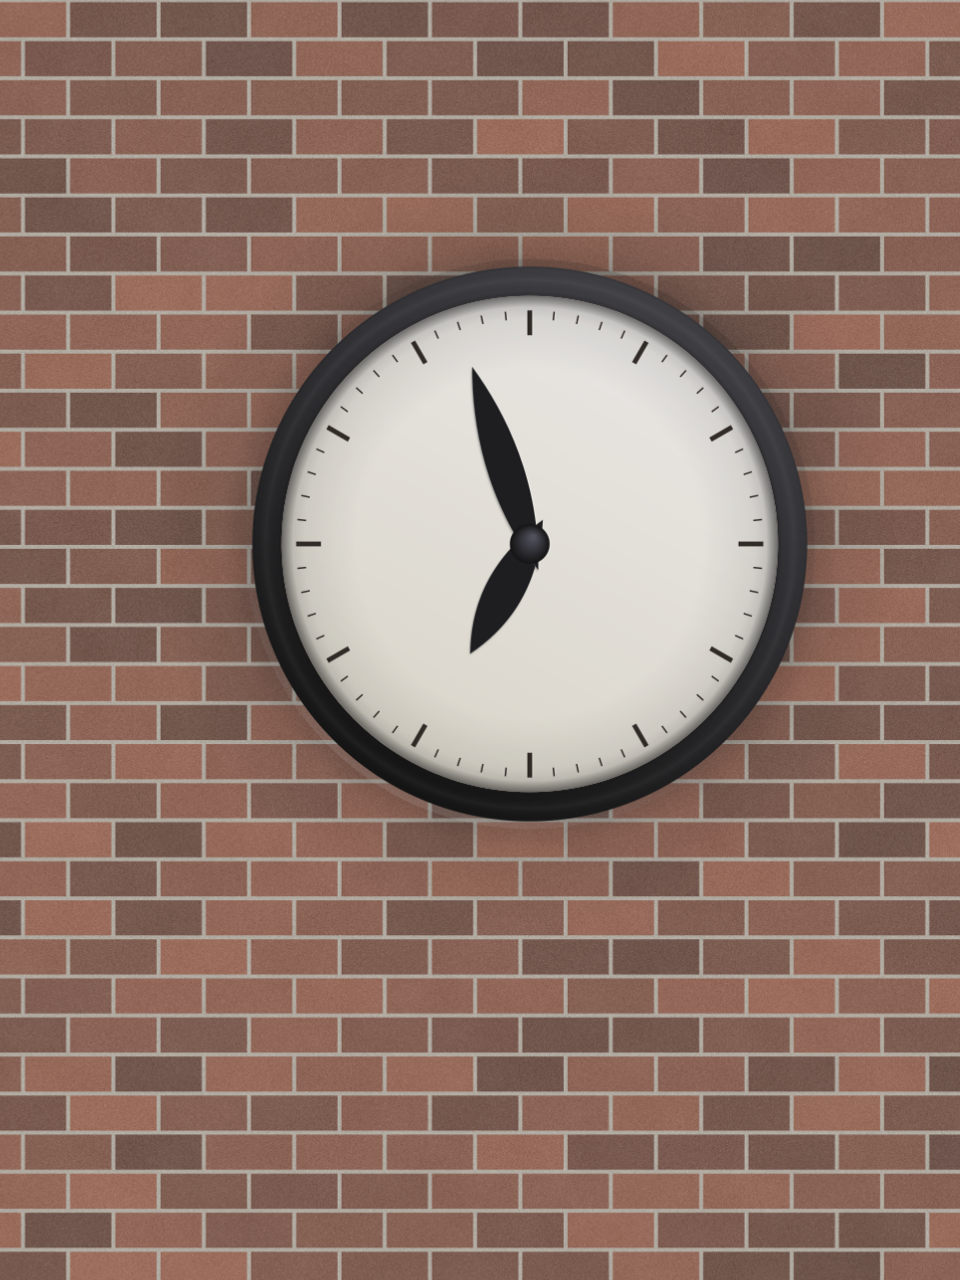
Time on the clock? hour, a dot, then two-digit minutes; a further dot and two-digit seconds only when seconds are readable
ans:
6.57
